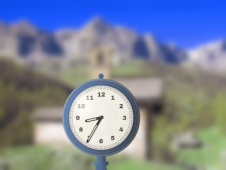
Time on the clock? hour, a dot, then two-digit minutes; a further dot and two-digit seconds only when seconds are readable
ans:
8.35
